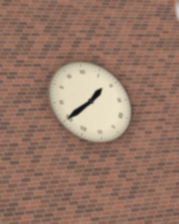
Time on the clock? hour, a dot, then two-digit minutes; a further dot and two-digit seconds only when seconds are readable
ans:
1.40
